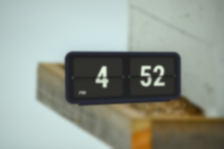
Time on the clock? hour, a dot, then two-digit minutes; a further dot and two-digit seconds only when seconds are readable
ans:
4.52
